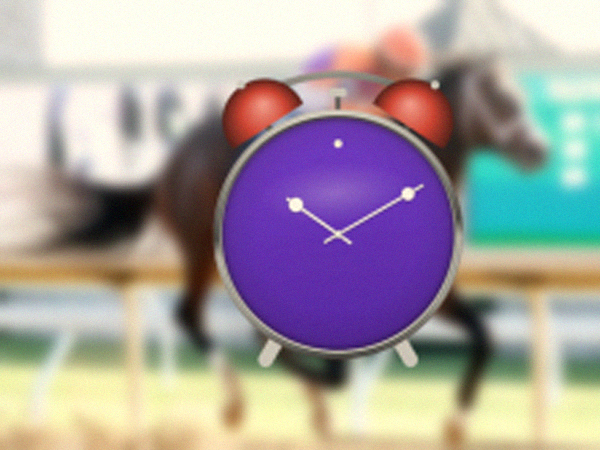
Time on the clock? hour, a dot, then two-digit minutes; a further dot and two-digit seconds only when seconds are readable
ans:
10.10
